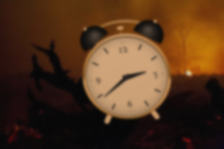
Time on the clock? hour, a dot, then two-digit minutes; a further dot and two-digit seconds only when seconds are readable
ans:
2.39
